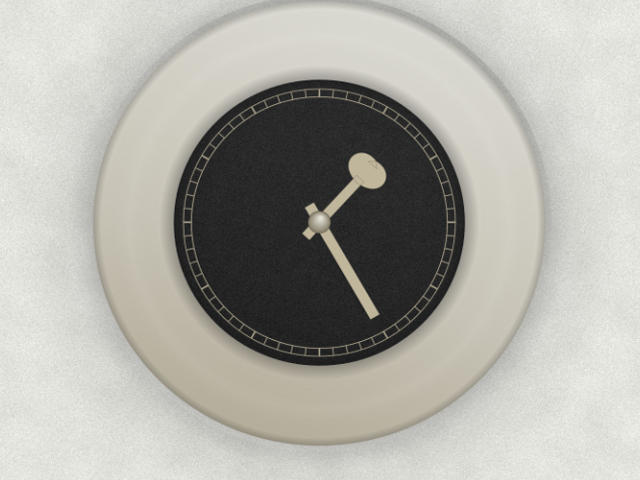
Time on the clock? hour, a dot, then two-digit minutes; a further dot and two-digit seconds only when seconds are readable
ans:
1.25
